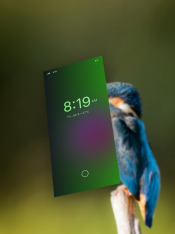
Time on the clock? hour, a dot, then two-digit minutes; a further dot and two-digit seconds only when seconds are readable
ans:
8.19
